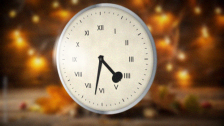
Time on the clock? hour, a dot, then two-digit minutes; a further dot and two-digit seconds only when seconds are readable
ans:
4.32
